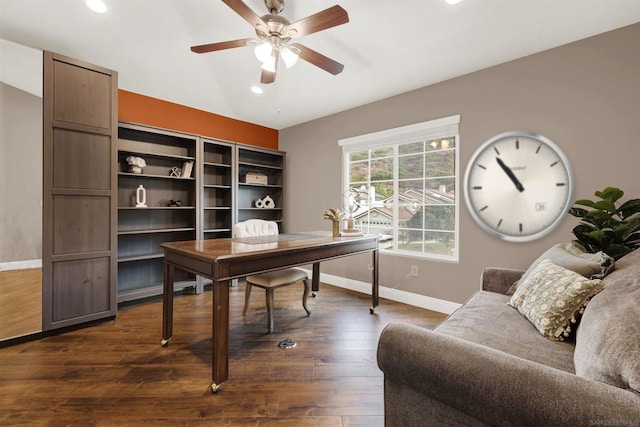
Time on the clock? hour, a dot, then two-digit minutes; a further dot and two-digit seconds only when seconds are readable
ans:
10.54
